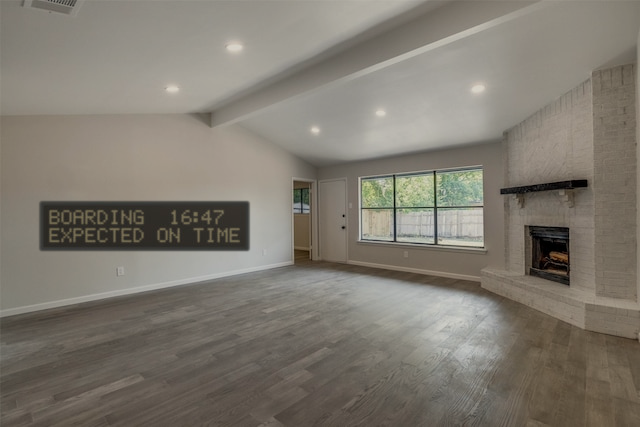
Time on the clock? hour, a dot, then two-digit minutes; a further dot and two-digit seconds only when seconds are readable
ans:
16.47
